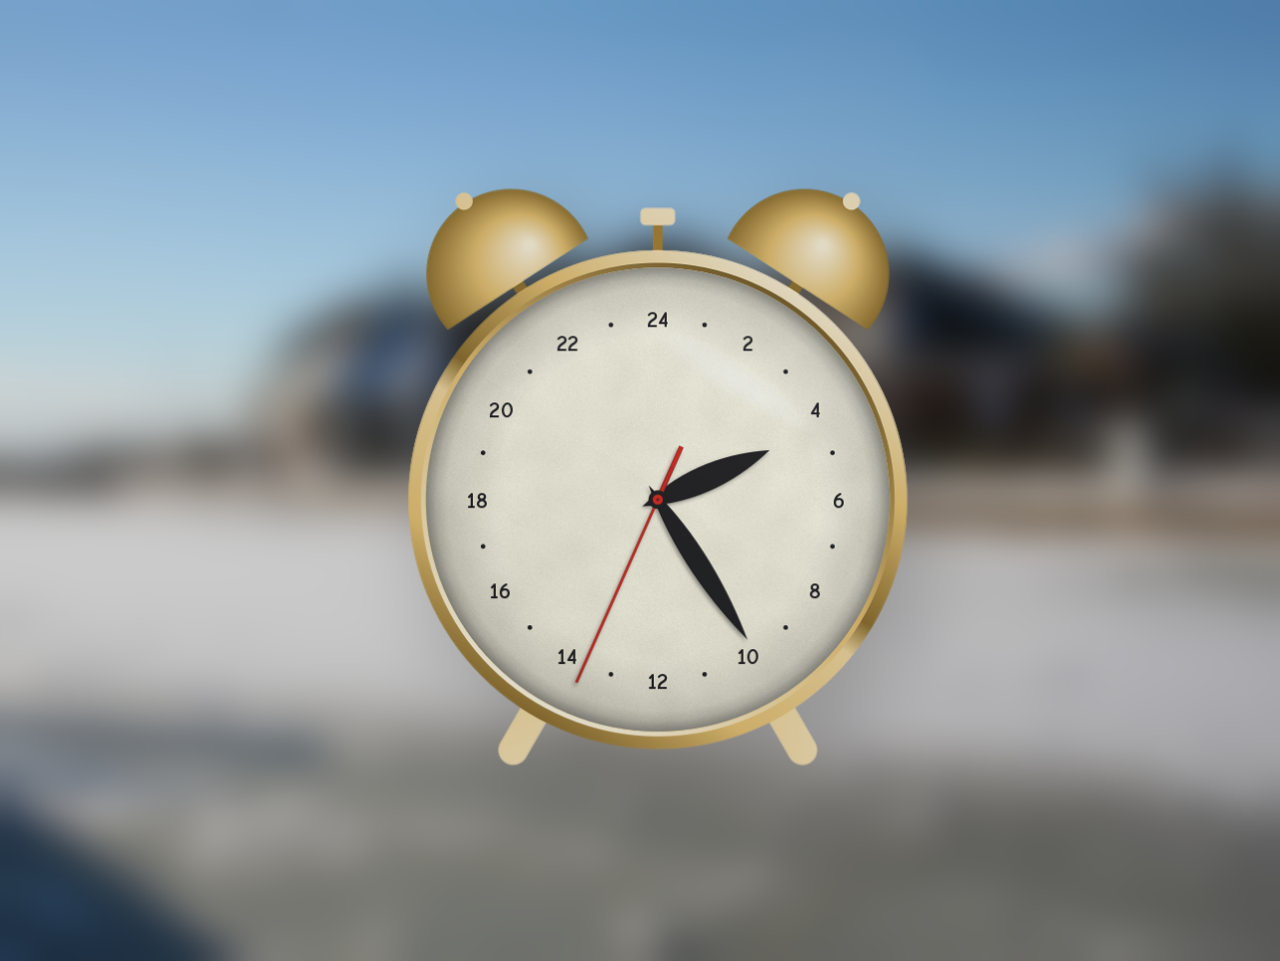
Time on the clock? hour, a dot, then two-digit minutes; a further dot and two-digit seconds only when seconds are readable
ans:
4.24.34
